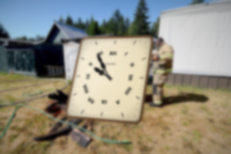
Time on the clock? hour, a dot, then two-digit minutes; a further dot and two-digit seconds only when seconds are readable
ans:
9.54
